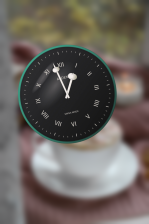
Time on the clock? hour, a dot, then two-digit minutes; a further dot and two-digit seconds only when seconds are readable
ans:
12.58
